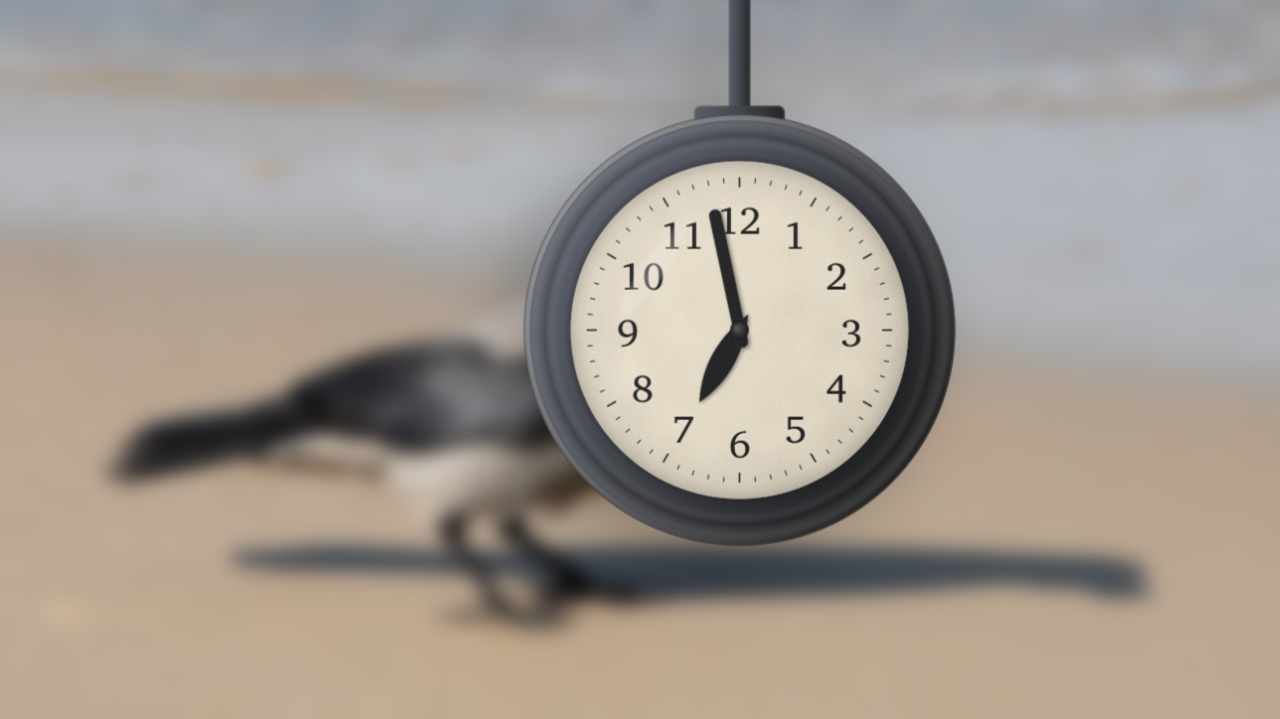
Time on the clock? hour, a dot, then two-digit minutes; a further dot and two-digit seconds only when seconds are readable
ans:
6.58
